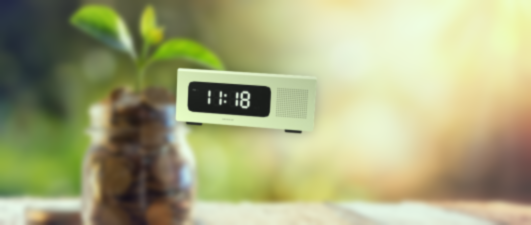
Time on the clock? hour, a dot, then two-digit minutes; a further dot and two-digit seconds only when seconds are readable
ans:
11.18
